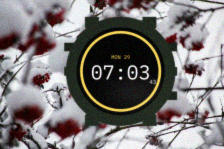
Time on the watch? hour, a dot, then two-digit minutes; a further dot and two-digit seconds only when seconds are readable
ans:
7.03
